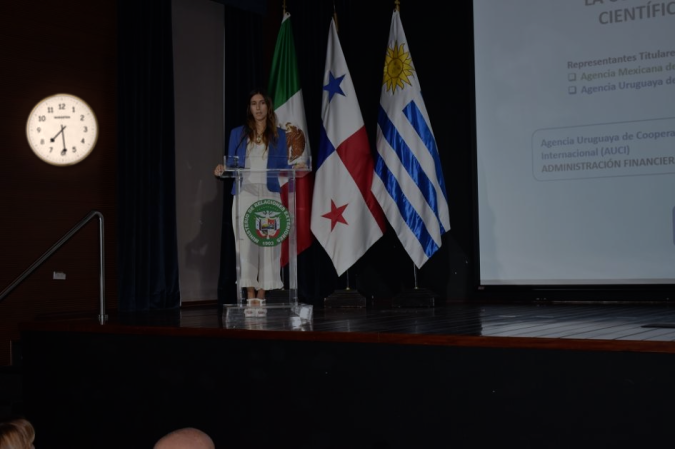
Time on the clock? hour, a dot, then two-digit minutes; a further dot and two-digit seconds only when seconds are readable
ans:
7.29
